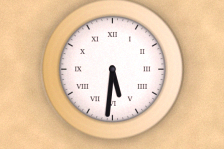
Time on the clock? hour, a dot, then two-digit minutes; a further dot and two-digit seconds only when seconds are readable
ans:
5.31
